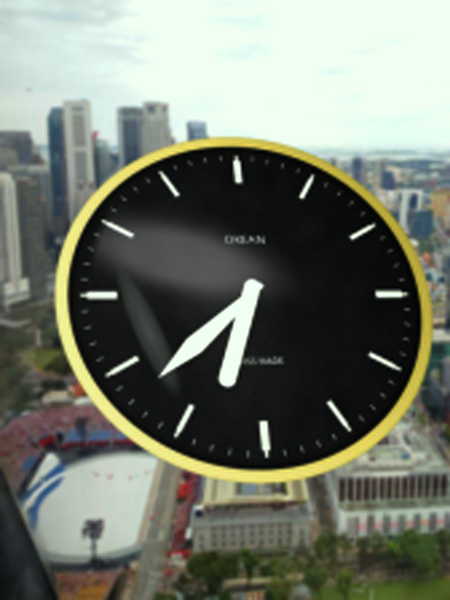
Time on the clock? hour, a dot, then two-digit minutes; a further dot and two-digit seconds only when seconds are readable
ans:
6.38
